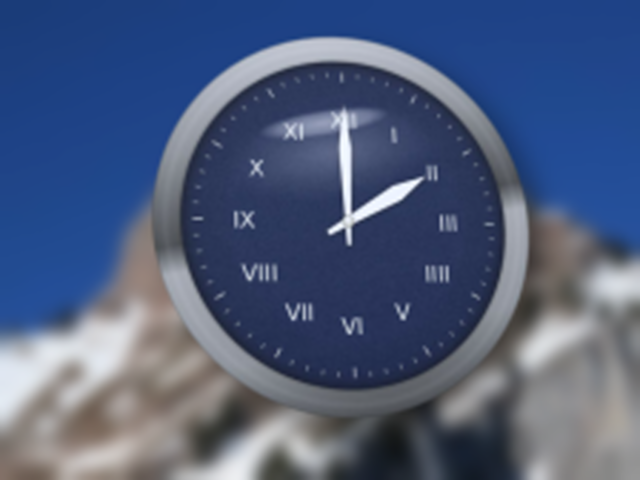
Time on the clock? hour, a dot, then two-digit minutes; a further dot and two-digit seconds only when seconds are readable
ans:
2.00
